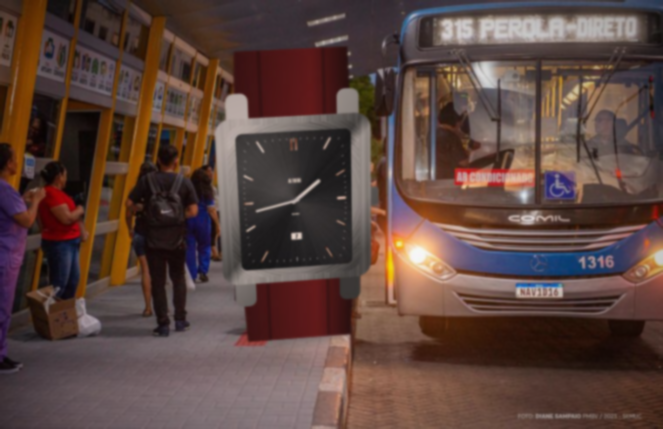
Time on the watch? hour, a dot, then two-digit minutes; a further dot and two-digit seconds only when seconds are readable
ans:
1.43
